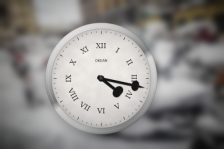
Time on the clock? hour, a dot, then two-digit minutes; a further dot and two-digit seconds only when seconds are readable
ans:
4.17
